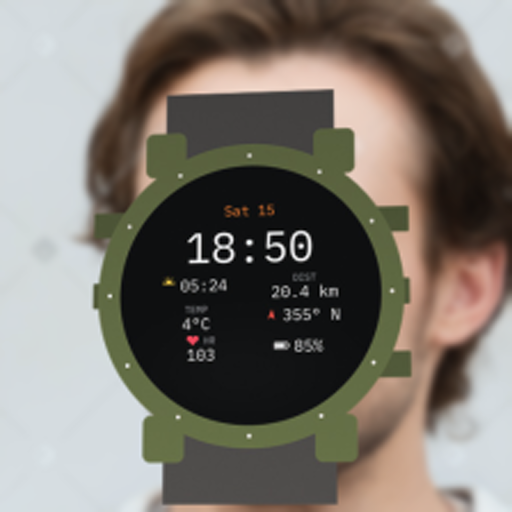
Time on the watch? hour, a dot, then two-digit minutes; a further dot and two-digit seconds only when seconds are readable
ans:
18.50
